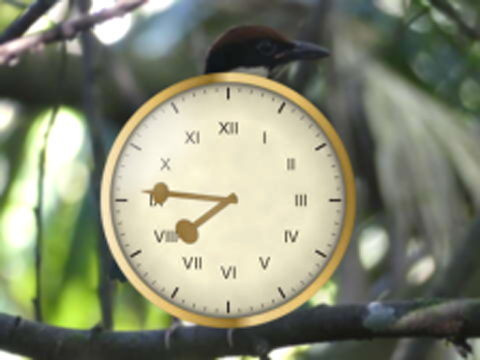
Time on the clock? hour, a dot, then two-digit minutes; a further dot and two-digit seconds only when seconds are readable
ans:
7.46
